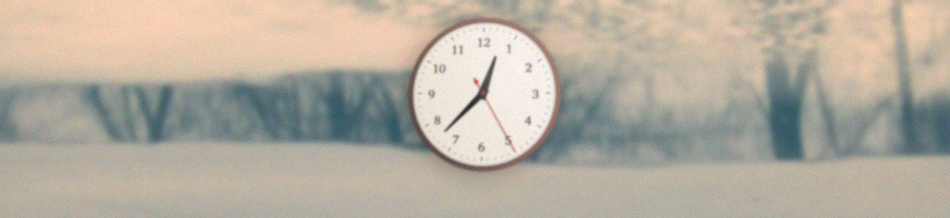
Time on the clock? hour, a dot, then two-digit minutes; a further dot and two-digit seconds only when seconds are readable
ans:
12.37.25
